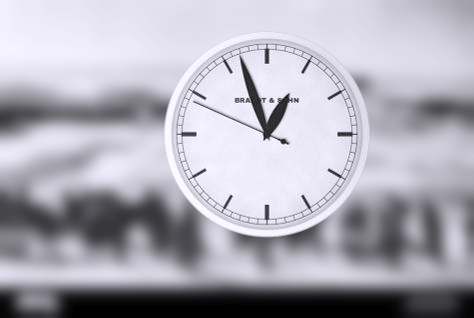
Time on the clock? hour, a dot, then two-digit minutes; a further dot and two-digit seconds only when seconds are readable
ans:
12.56.49
